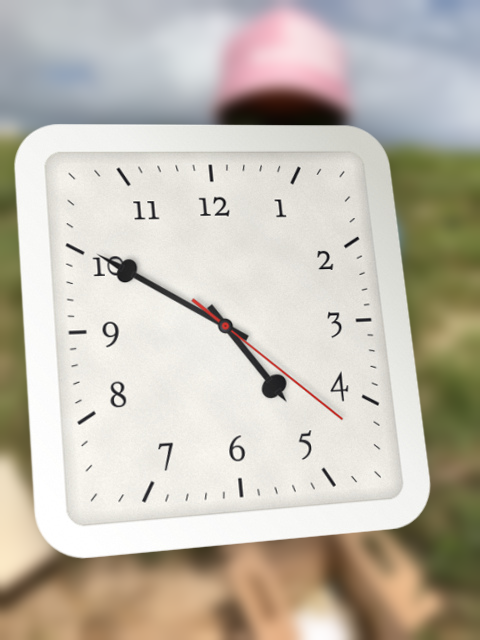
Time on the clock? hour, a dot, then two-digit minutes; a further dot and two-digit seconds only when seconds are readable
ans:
4.50.22
